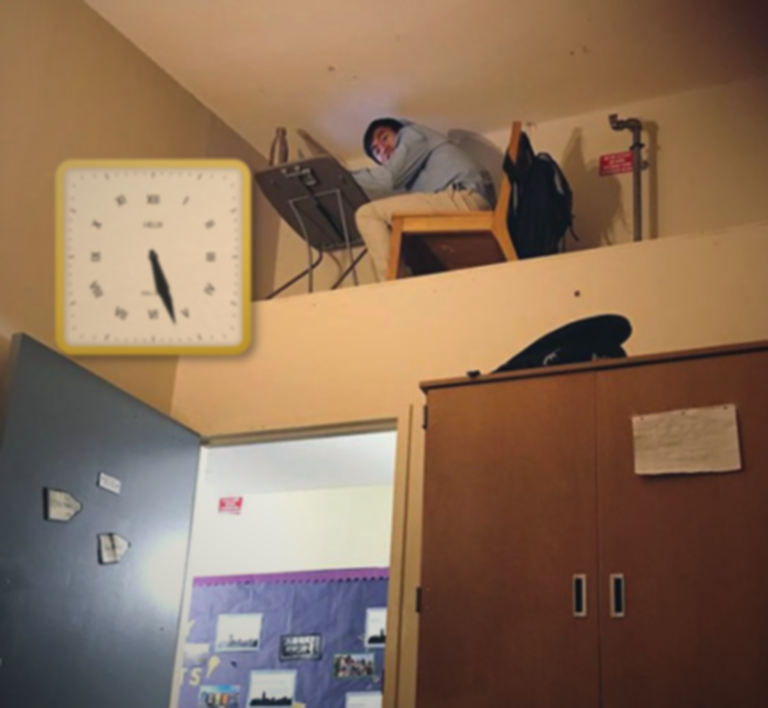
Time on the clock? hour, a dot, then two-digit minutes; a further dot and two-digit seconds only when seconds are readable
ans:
5.27
